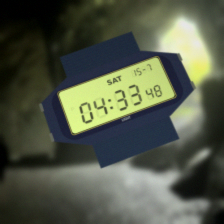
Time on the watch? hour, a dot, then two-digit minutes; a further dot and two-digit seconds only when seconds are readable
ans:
4.33.48
